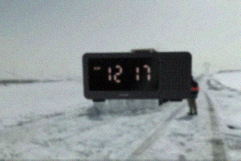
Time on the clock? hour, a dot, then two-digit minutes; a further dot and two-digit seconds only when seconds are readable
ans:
12.17
